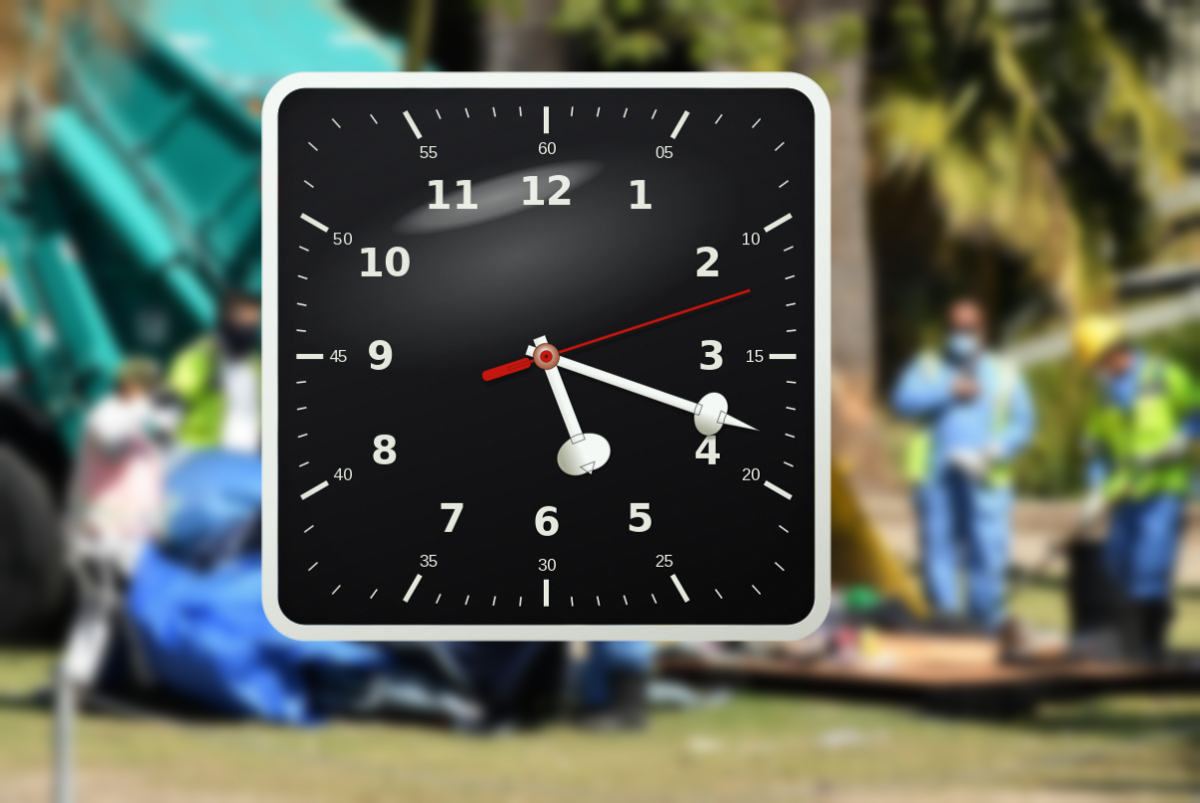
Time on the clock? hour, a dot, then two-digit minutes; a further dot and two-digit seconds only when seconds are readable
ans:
5.18.12
